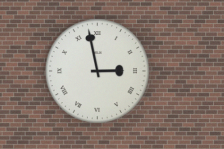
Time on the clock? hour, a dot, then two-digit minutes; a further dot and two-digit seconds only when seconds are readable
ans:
2.58
